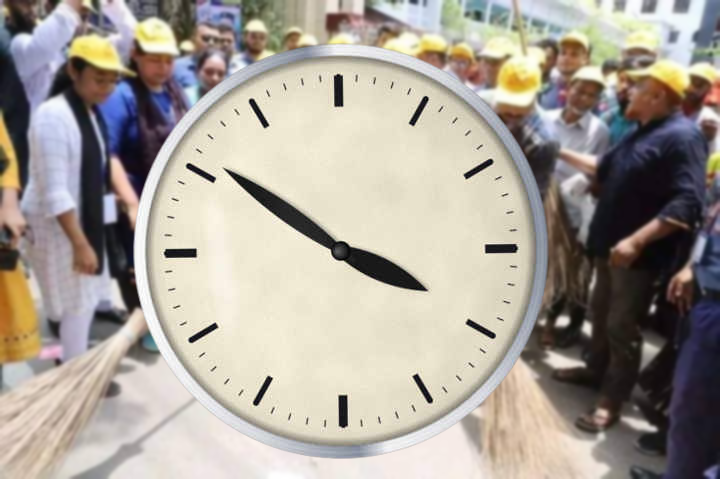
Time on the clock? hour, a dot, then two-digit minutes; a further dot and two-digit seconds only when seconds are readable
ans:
3.51
